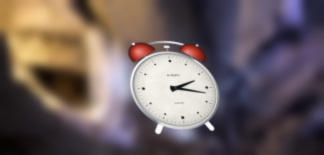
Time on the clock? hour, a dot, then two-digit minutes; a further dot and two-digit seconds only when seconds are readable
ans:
2.17
